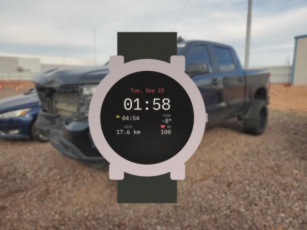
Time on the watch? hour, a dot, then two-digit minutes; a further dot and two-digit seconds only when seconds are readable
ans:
1.58
